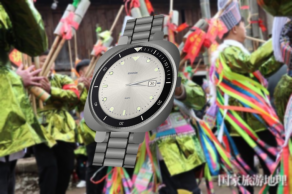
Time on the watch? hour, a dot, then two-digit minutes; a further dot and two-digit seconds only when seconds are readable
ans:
3.13
